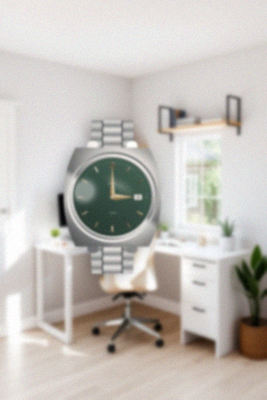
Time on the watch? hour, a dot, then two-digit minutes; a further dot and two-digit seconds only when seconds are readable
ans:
3.00
